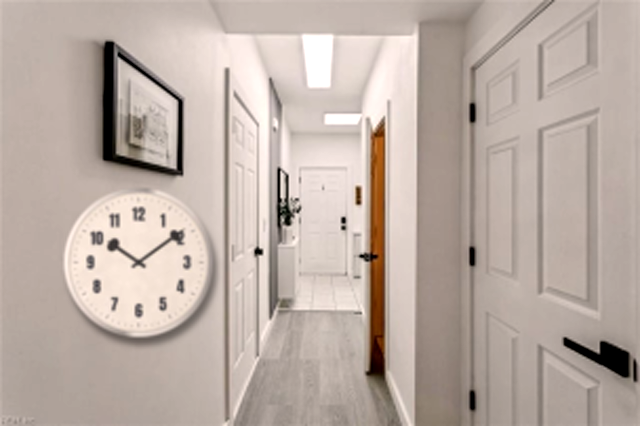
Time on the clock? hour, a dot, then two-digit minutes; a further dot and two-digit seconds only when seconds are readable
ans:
10.09
